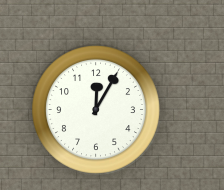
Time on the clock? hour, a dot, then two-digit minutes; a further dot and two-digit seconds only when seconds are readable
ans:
12.05
